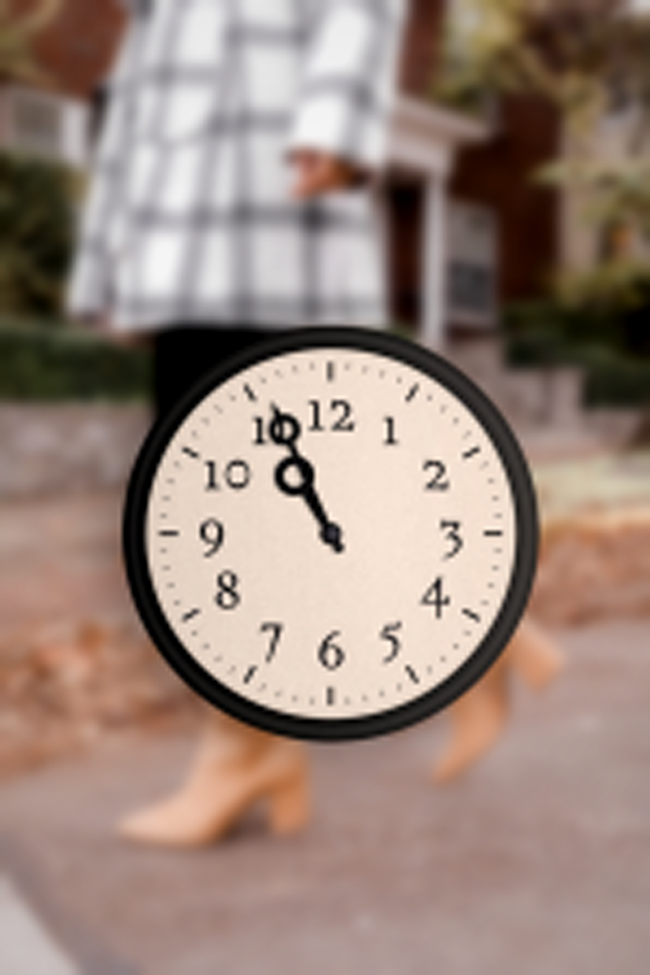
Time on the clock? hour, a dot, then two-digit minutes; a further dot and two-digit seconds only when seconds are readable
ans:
10.56
